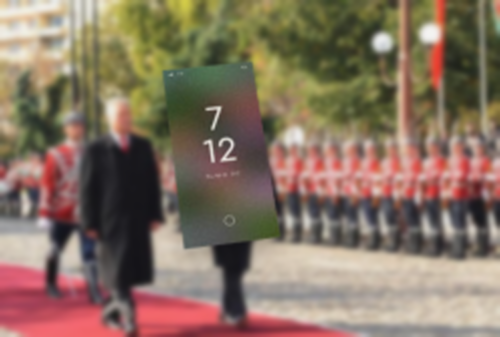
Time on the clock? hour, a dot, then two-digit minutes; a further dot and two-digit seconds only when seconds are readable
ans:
7.12
